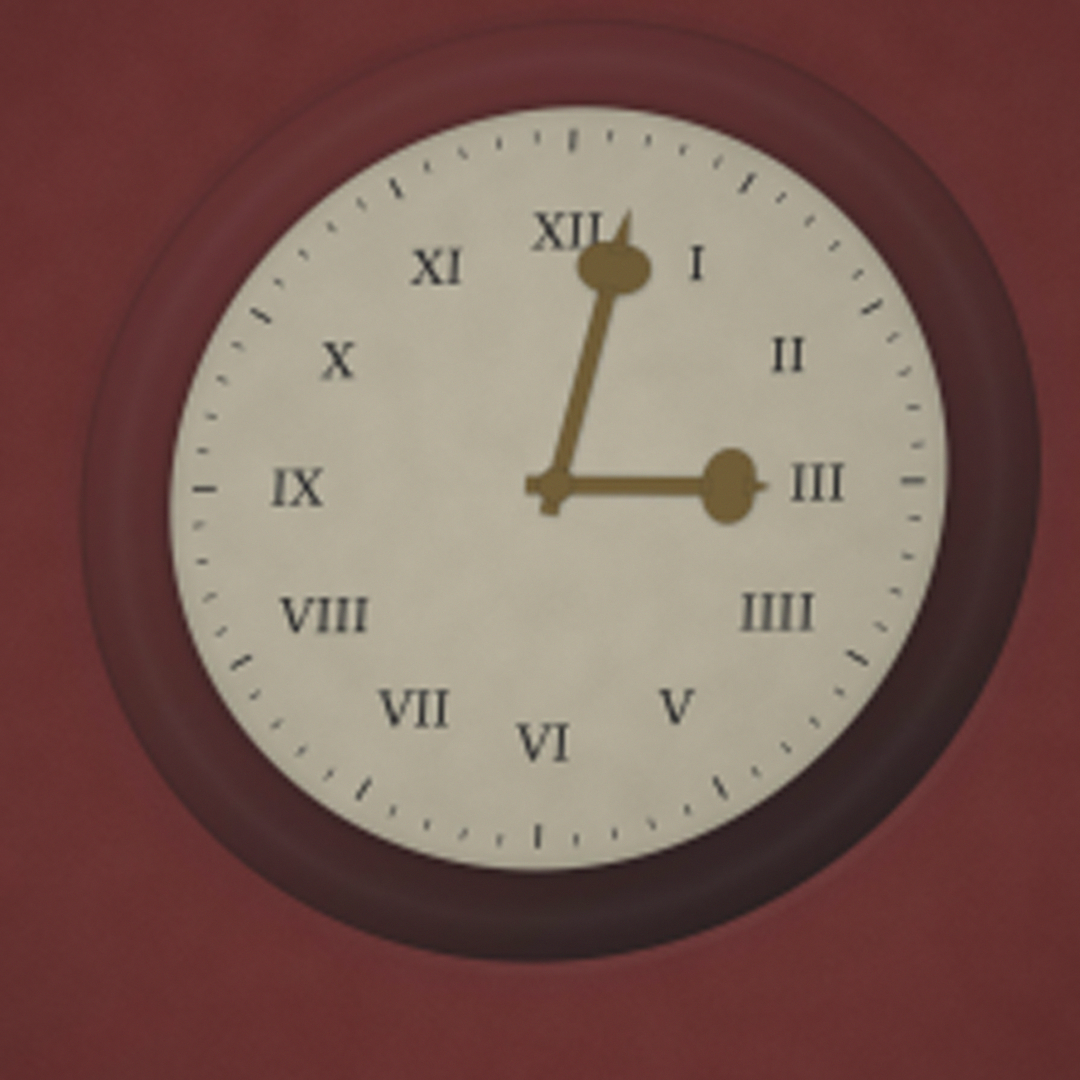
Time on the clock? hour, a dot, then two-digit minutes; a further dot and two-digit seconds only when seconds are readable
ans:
3.02
